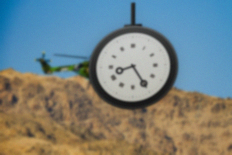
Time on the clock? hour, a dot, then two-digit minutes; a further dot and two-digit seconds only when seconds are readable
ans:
8.25
